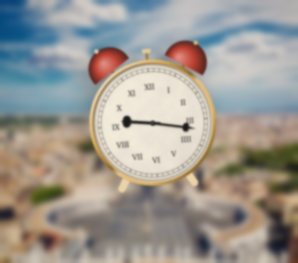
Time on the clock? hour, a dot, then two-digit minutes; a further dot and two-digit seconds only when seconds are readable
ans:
9.17
